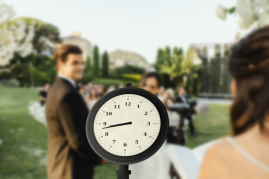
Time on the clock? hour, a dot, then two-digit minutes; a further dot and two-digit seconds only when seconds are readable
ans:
8.43
